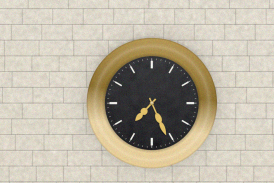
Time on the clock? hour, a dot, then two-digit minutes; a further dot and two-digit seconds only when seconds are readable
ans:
7.26
